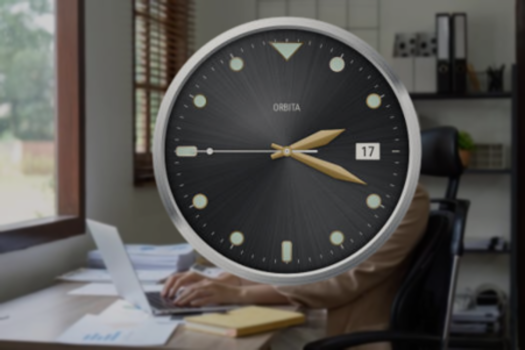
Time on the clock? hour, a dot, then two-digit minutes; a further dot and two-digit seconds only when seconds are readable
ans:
2.18.45
